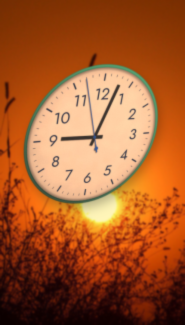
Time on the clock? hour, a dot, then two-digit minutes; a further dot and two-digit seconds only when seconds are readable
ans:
9.02.57
